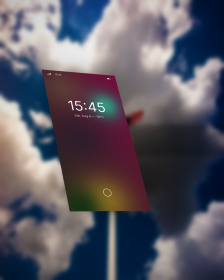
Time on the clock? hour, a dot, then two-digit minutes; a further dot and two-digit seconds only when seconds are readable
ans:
15.45
